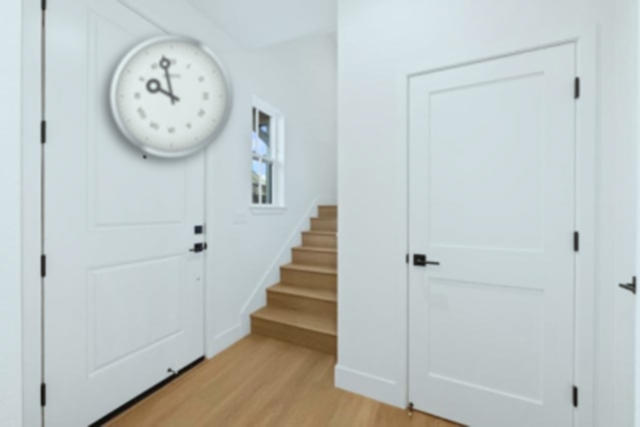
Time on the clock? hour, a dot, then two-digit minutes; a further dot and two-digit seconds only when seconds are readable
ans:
9.58
